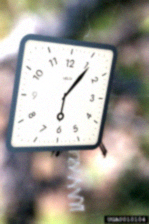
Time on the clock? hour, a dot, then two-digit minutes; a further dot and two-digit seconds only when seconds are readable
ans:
6.06
